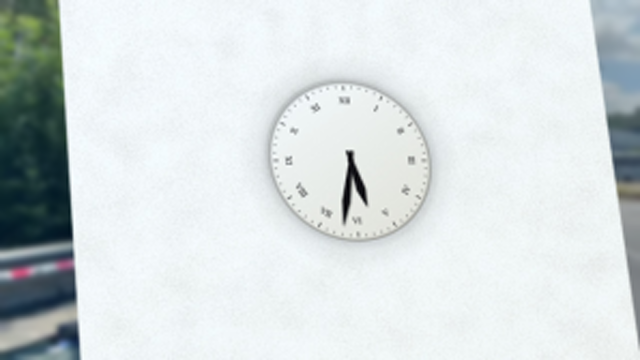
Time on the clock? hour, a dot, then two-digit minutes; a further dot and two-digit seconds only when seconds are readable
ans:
5.32
